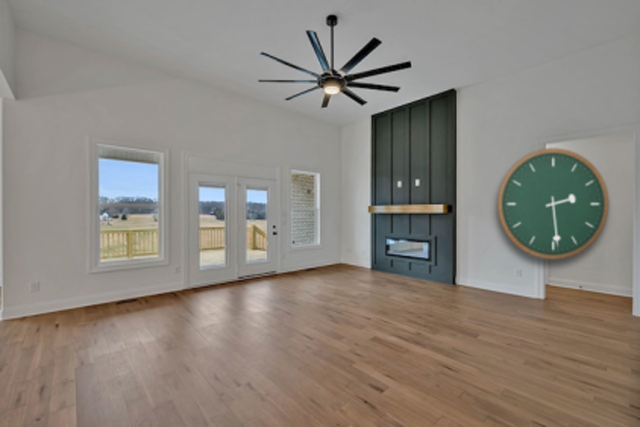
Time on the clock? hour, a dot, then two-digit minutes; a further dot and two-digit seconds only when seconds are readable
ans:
2.29
